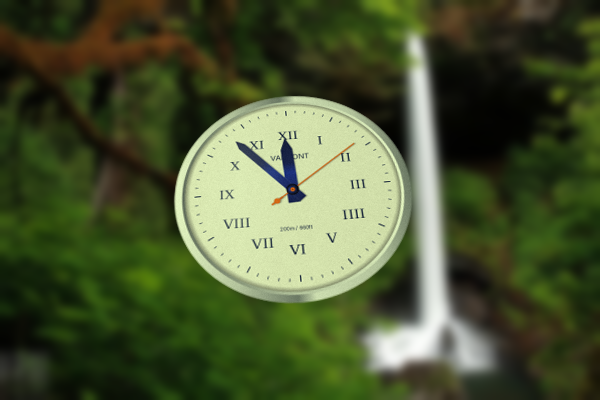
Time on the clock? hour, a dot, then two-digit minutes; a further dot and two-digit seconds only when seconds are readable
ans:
11.53.09
